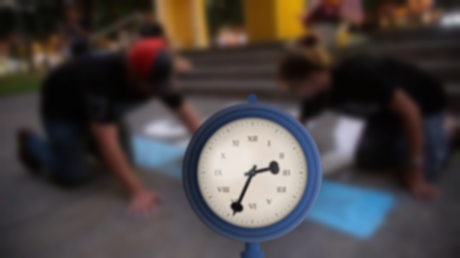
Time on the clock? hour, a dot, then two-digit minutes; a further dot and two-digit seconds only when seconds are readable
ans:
2.34
